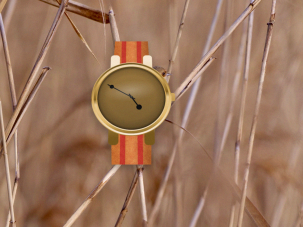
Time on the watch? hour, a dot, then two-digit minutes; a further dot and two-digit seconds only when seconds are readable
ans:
4.50
